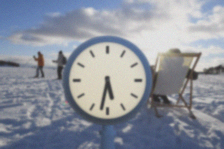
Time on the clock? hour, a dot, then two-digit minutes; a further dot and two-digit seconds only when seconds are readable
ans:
5.32
